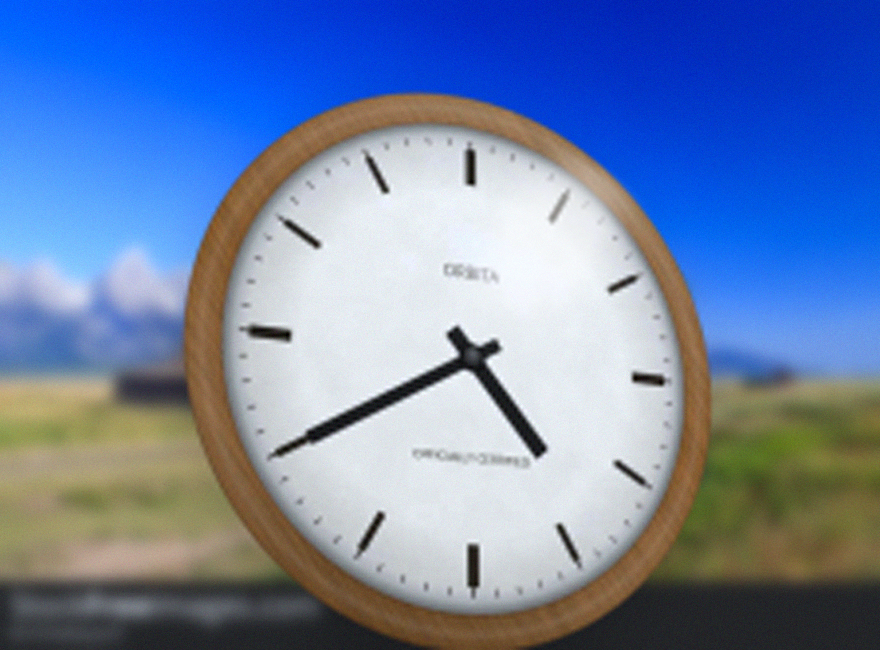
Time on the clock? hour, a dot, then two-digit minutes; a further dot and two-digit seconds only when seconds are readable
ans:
4.40
